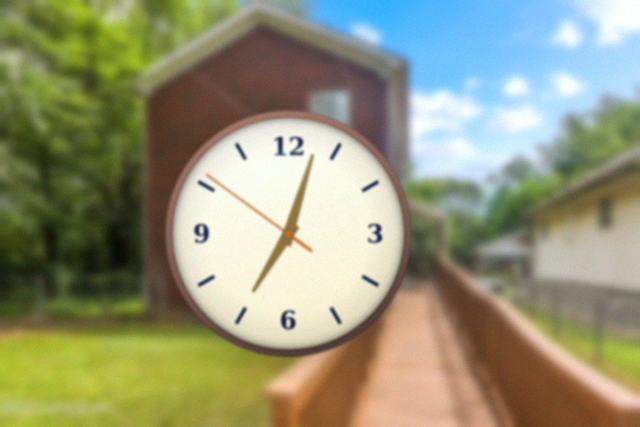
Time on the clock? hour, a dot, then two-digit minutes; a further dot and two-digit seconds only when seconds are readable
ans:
7.02.51
